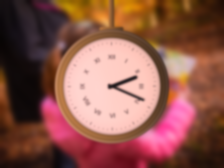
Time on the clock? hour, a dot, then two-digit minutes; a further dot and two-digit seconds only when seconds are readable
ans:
2.19
